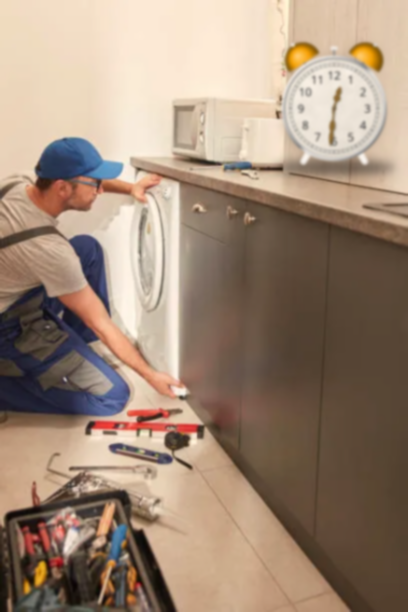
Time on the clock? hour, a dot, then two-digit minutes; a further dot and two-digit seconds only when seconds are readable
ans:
12.31
